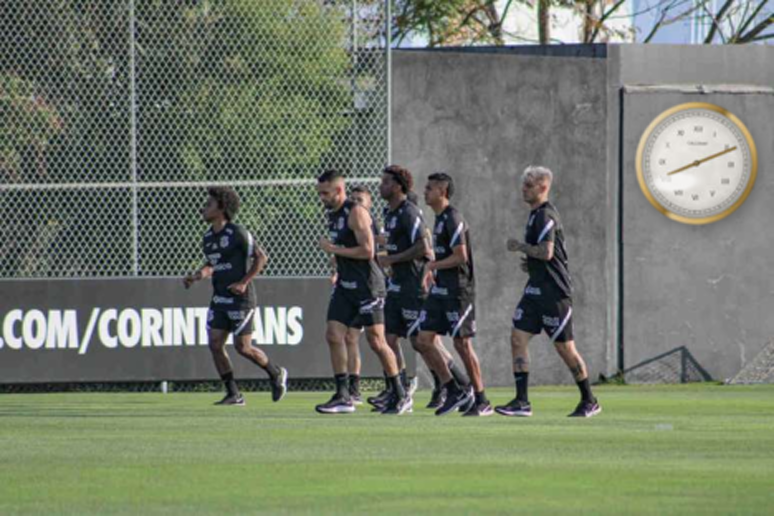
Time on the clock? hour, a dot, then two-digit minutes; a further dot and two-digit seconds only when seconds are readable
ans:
8.11
